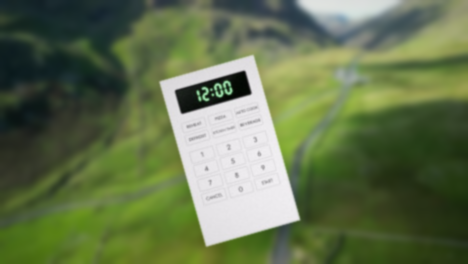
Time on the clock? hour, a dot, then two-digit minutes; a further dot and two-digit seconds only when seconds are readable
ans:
12.00
